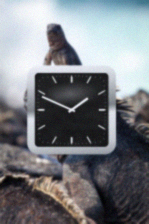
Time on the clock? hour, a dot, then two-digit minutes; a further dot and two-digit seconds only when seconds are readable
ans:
1.49
